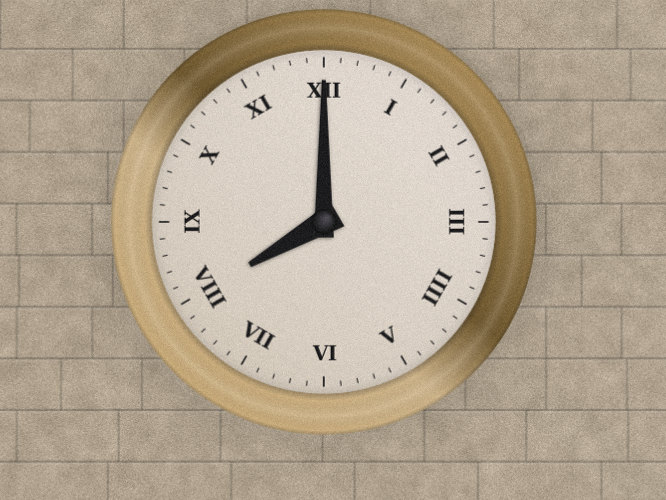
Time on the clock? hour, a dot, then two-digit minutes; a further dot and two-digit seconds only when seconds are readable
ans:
8.00
